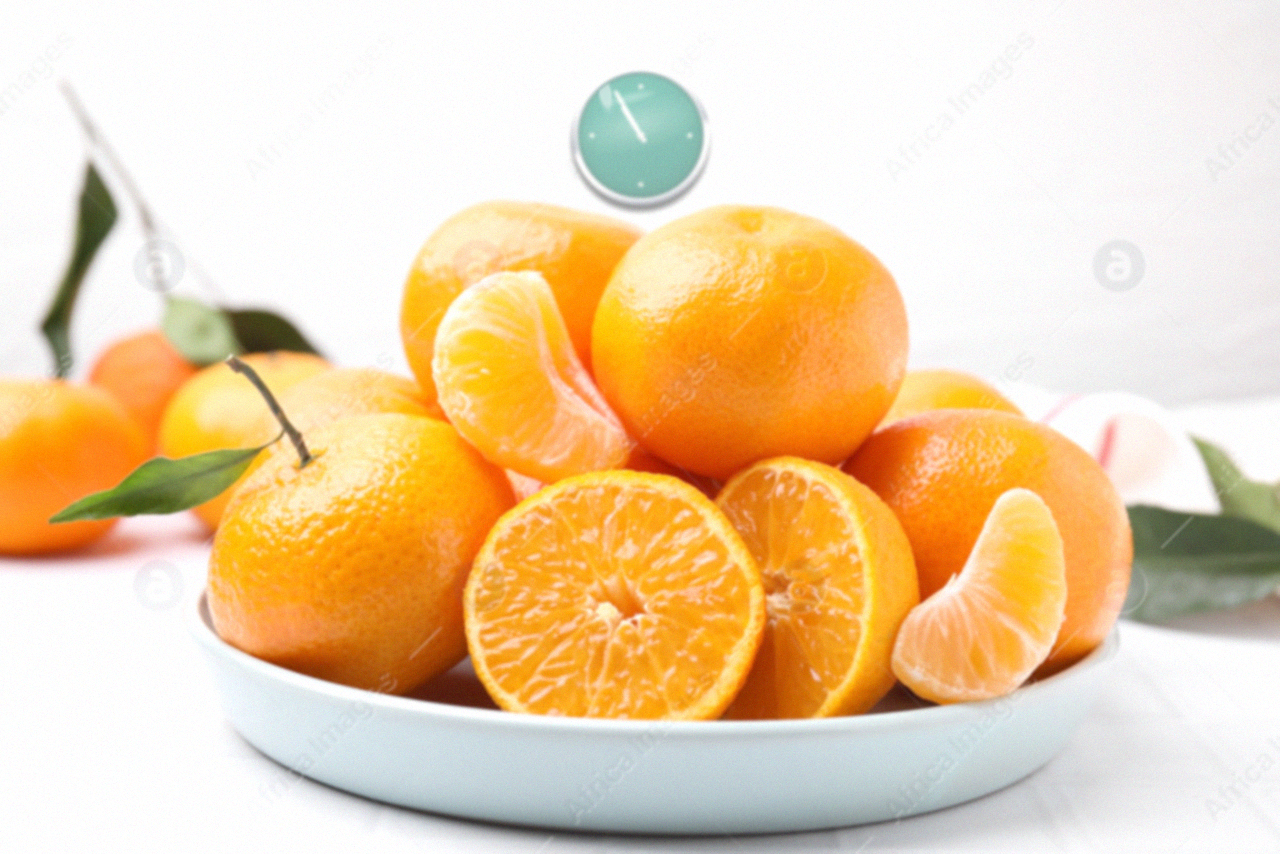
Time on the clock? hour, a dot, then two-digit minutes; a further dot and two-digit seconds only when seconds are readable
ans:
10.55
